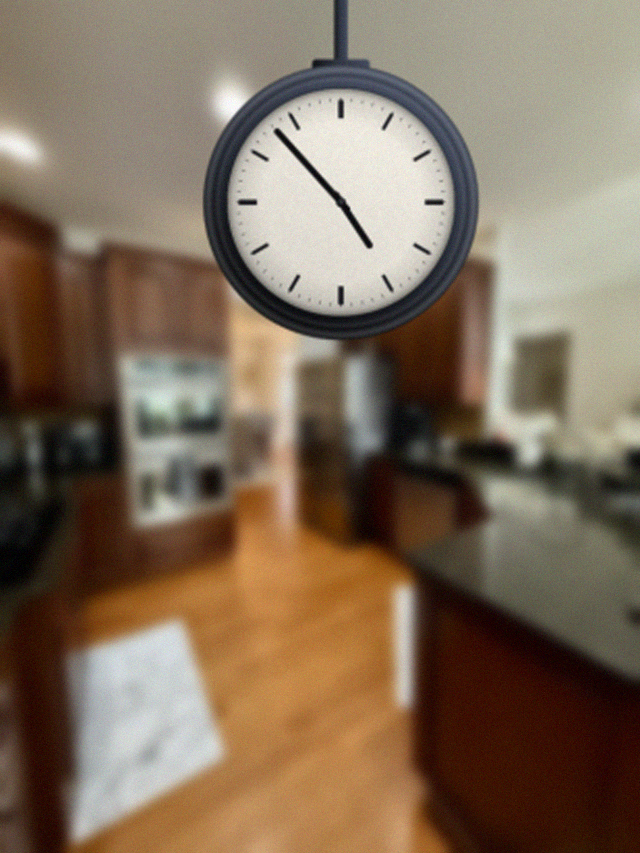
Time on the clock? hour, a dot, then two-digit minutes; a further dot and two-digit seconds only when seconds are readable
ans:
4.53
